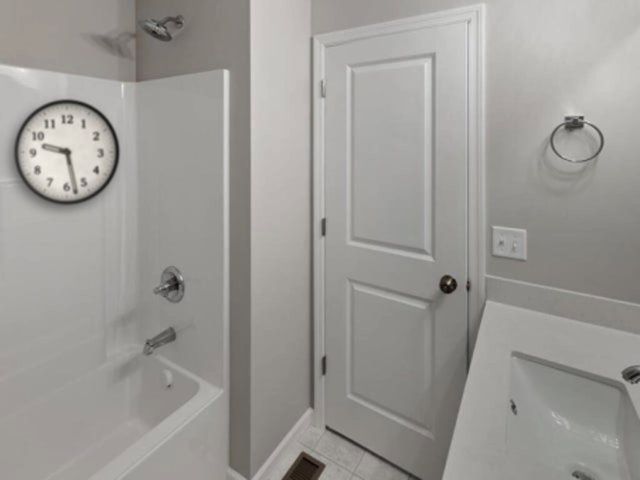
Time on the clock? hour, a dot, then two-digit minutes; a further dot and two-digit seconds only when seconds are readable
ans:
9.28
